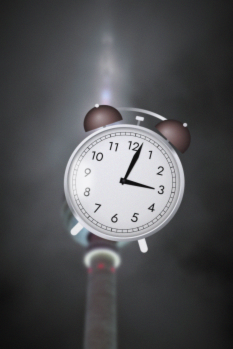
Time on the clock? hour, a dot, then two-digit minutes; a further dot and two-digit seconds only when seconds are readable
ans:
3.02
